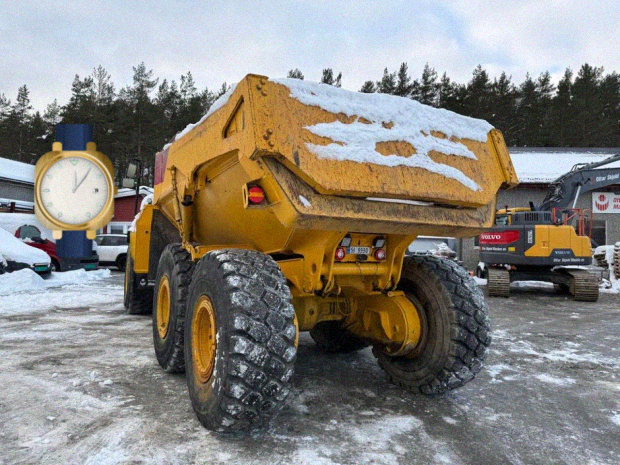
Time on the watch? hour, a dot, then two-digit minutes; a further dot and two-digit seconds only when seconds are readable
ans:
12.06
